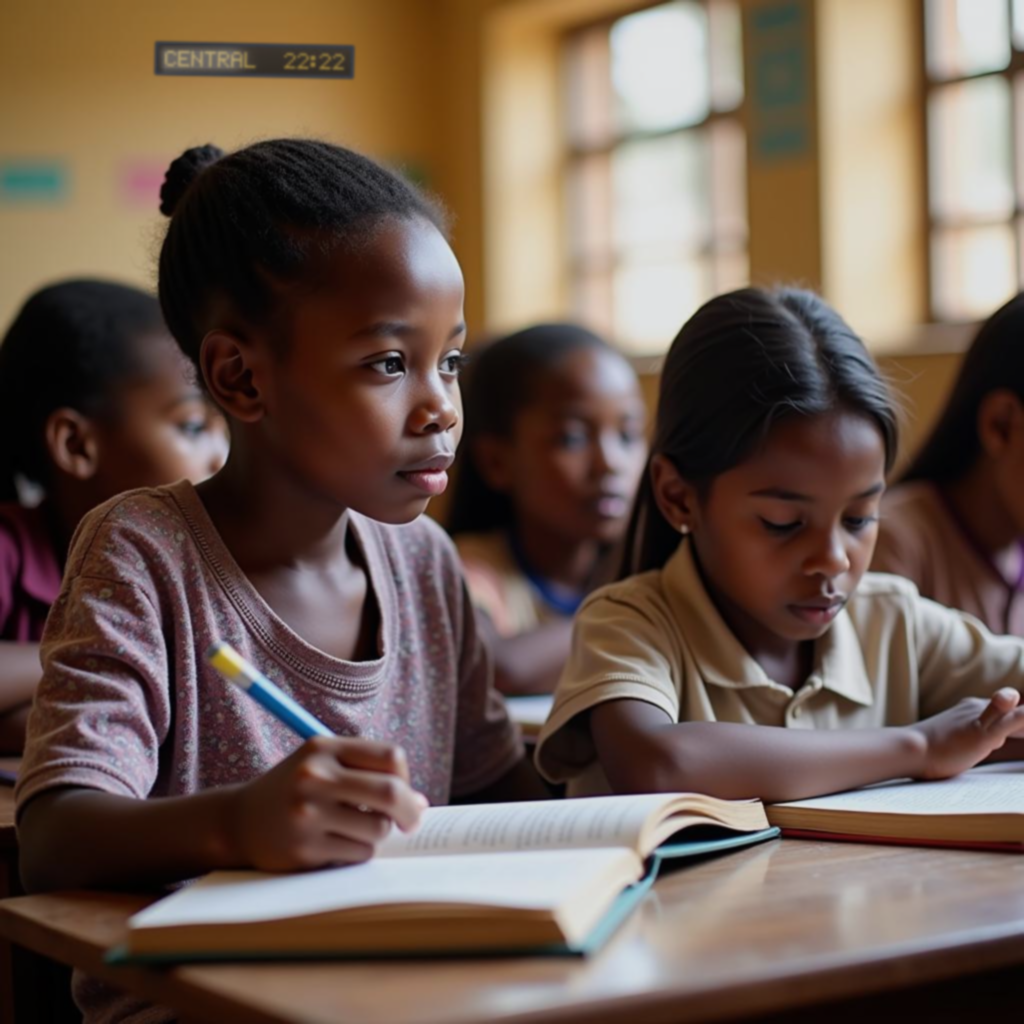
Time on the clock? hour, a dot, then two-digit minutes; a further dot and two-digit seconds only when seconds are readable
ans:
22.22
